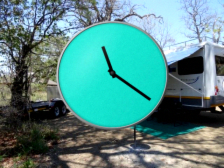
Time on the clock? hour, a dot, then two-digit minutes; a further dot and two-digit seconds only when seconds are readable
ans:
11.21
